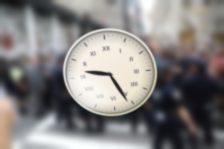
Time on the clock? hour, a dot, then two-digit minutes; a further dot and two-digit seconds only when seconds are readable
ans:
9.26
